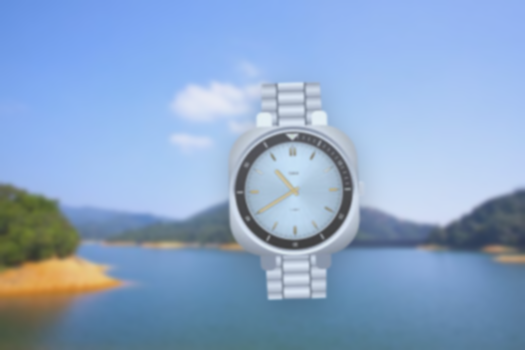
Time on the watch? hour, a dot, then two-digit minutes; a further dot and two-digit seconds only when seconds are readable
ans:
10.40
